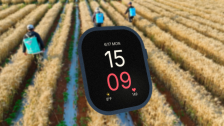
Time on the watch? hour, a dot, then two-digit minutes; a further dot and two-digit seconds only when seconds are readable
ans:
15.09
